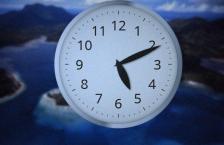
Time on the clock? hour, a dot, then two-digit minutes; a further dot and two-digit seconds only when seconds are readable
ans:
5.11
